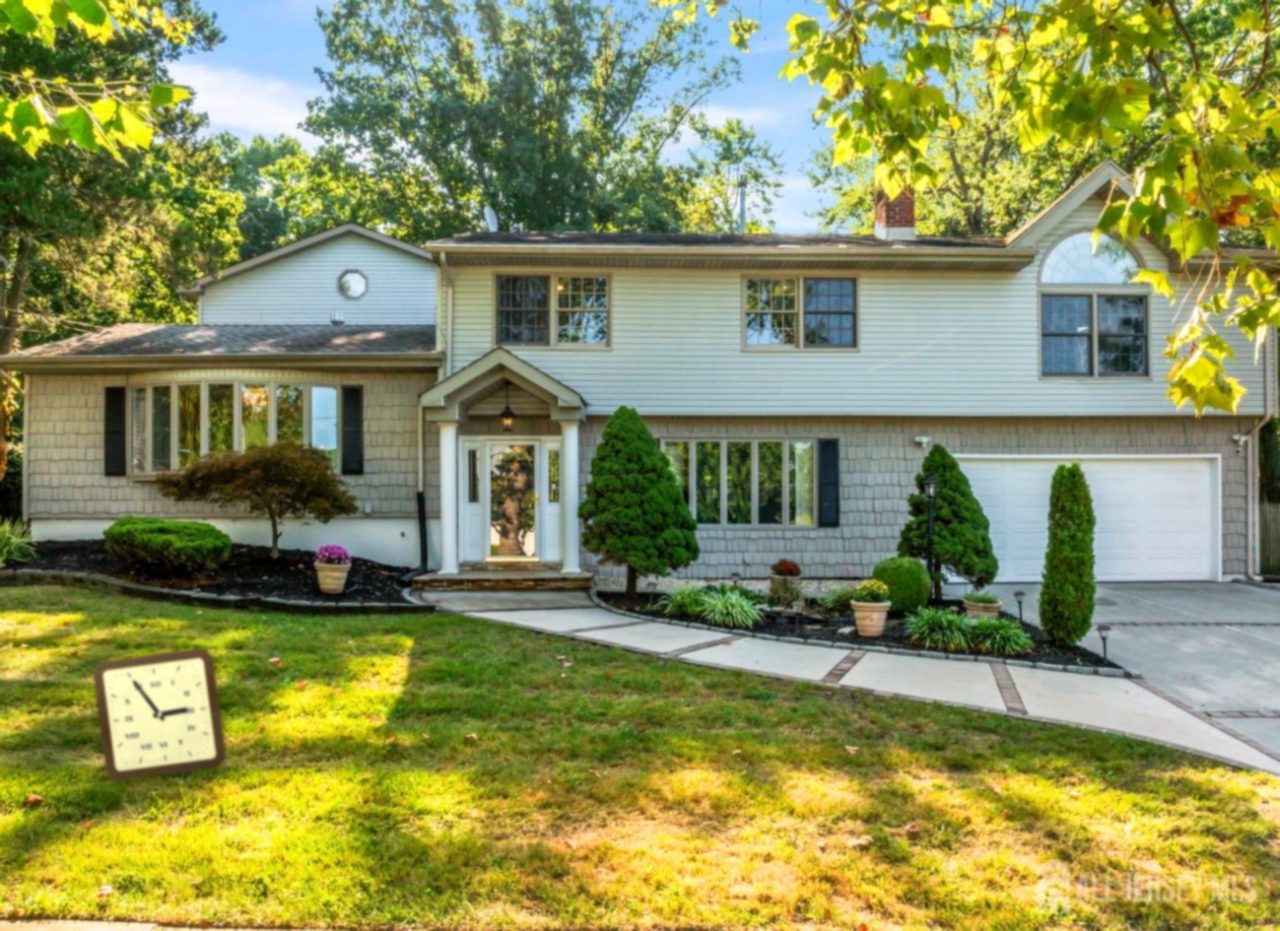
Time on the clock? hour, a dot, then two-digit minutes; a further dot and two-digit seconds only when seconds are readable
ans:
2.55
